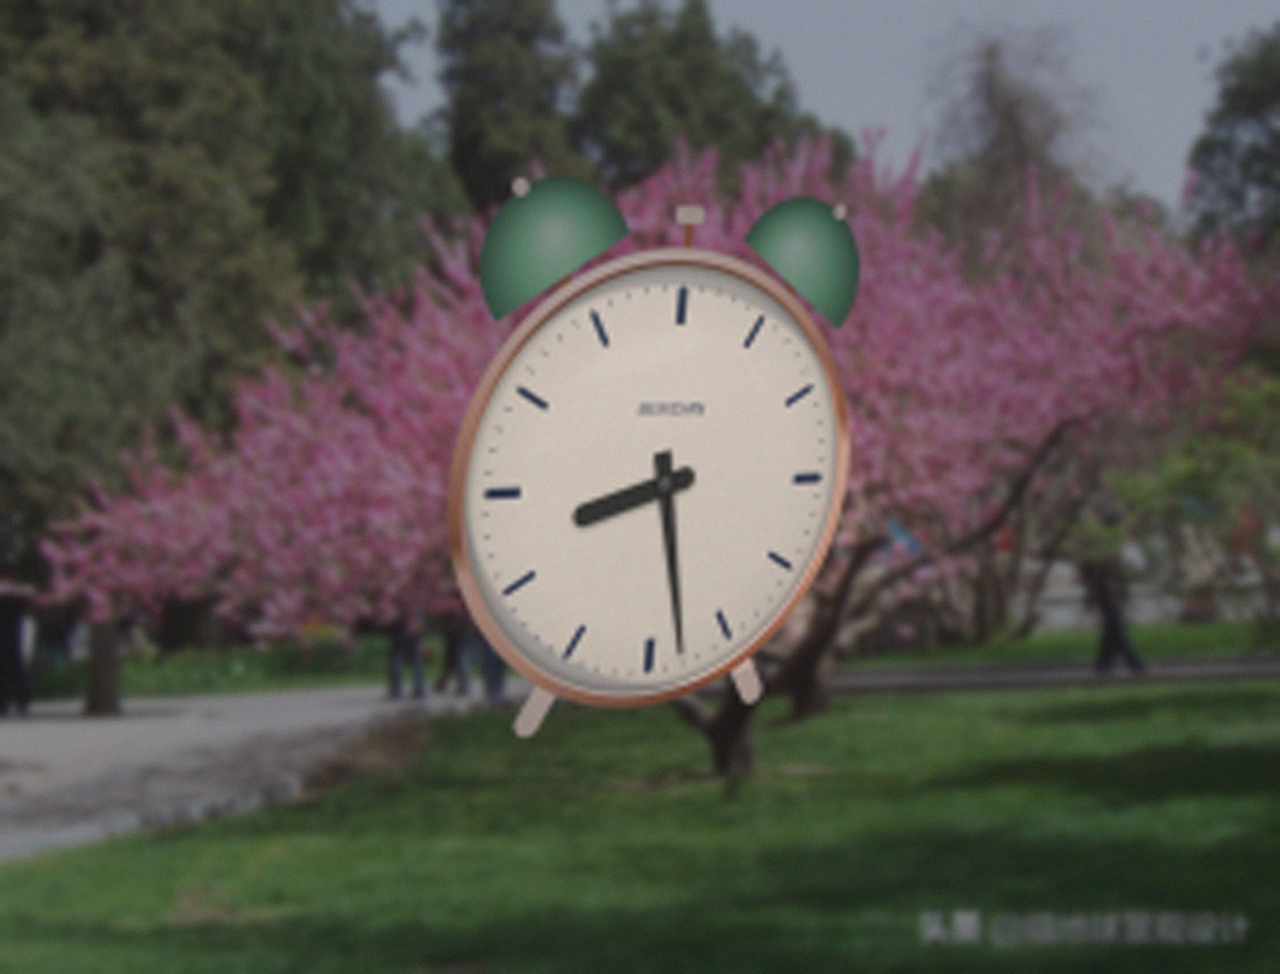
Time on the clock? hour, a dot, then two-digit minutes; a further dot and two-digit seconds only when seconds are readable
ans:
8.28
